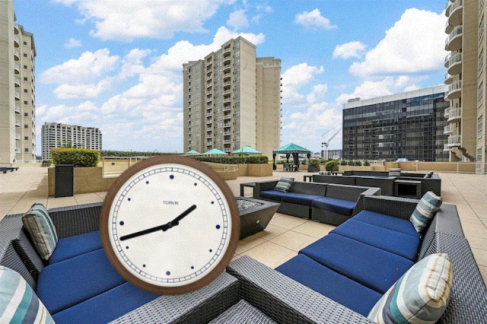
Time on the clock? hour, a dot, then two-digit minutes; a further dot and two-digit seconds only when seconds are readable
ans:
1.42
